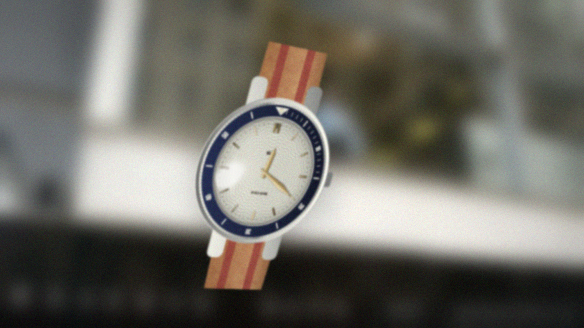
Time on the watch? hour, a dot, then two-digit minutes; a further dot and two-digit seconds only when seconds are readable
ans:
12.20
